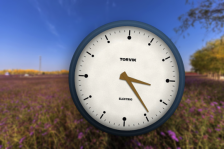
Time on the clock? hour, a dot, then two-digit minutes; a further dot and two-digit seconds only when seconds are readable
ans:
3.24
